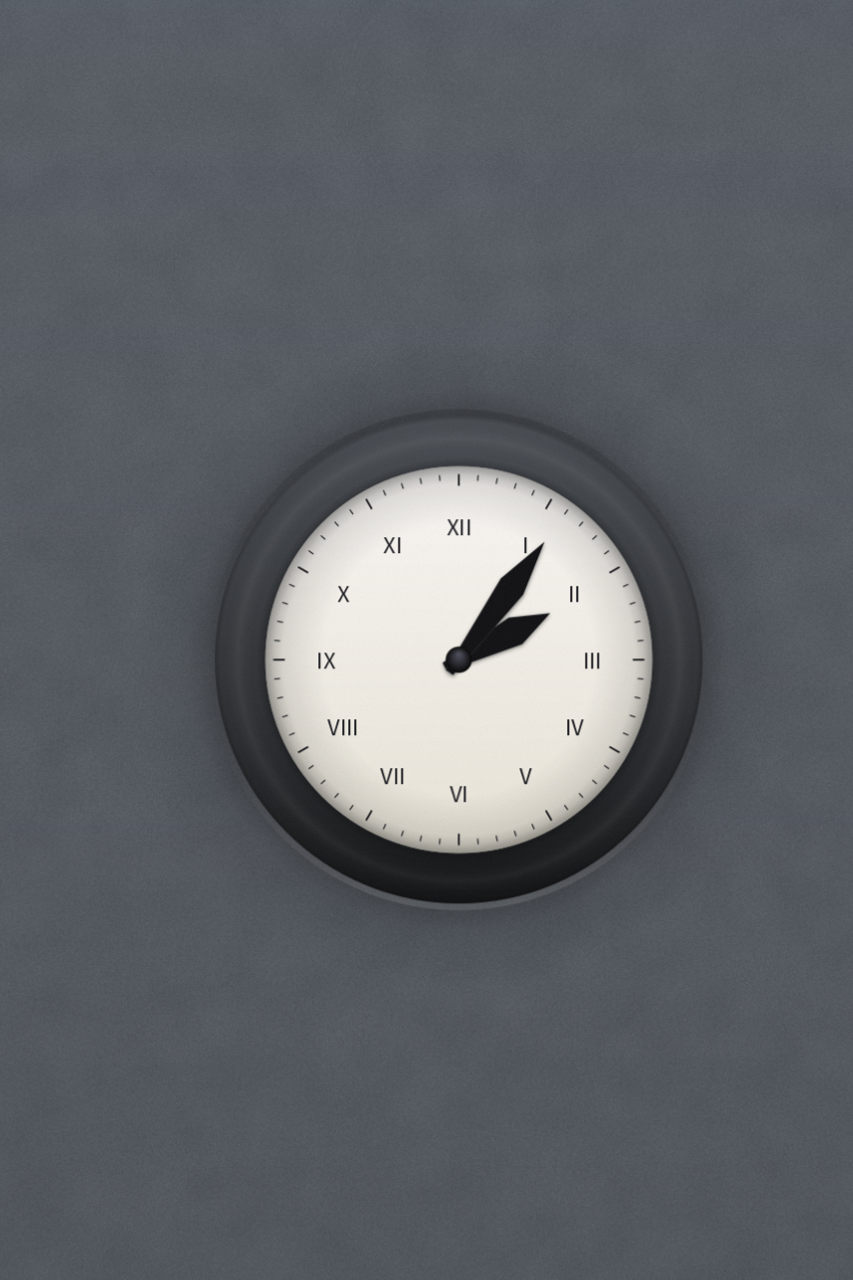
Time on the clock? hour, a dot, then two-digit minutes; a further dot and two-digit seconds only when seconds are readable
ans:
2.06
